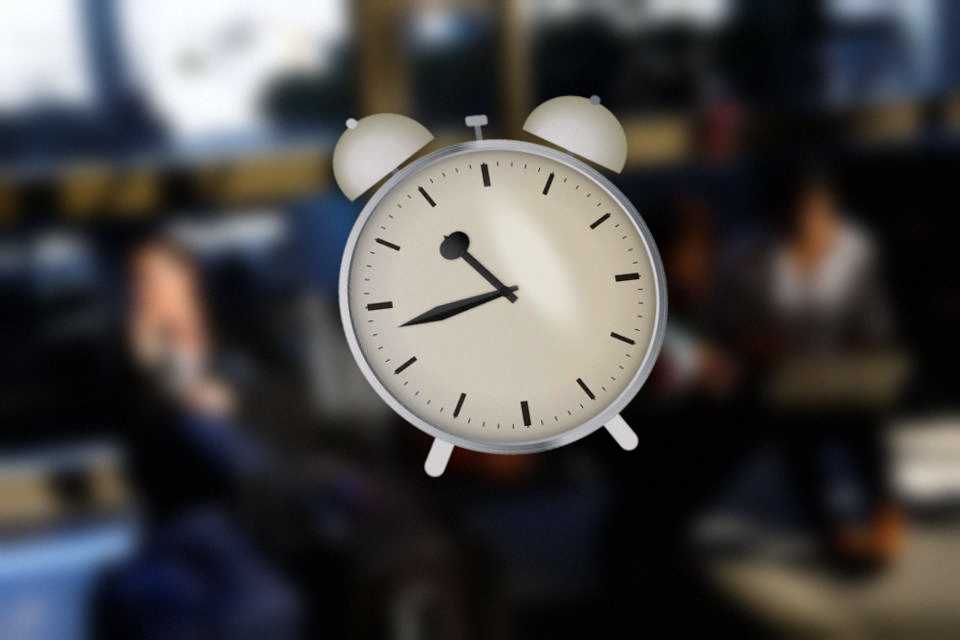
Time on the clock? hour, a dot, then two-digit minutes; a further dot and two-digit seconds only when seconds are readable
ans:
10.43
